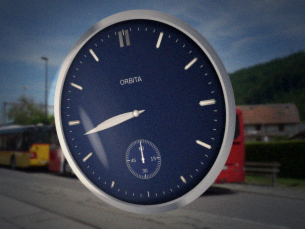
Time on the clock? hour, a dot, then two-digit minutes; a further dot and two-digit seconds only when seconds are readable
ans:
8.43
